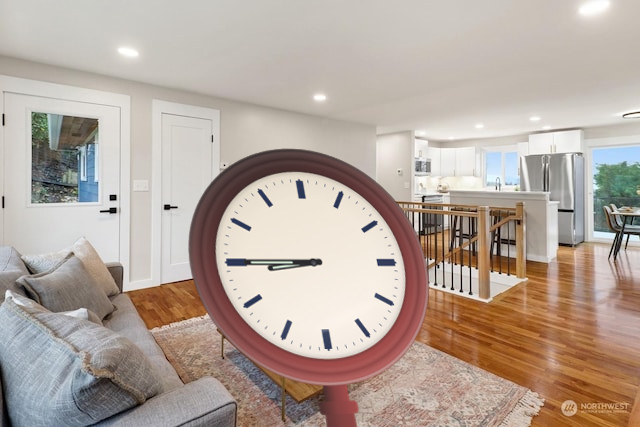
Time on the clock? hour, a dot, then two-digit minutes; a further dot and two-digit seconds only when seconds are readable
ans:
8.45
